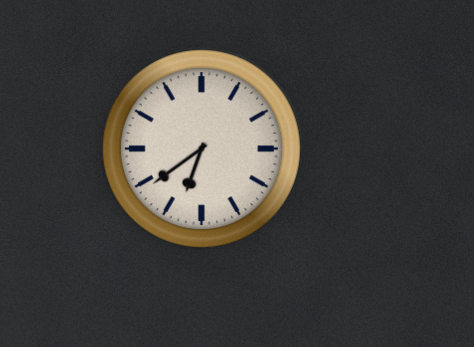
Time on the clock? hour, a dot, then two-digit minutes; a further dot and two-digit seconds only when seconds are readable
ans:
6.39
